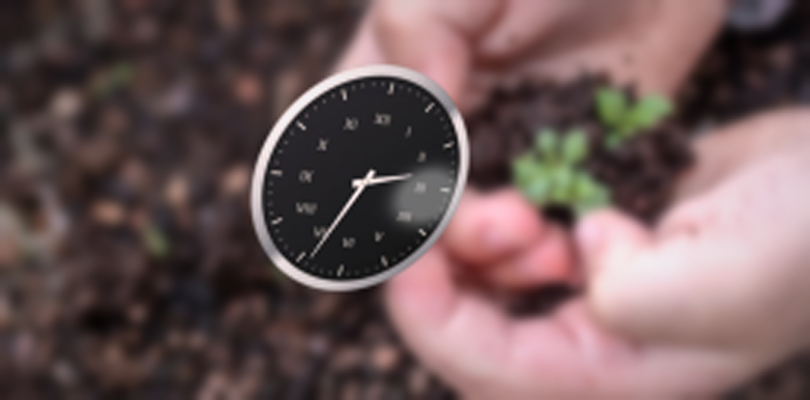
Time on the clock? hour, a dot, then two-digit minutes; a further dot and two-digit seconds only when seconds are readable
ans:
2.34
